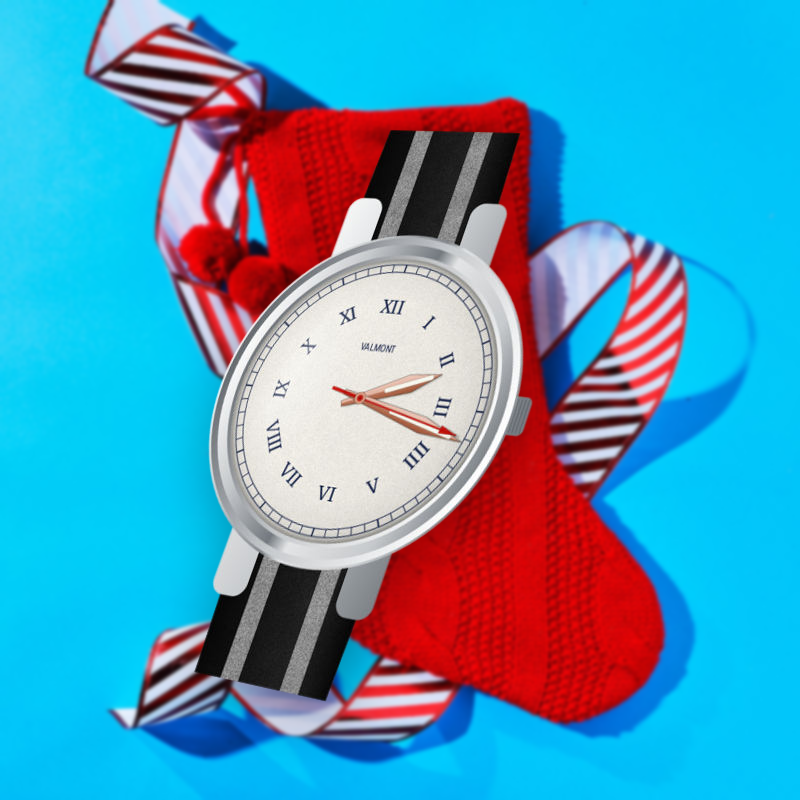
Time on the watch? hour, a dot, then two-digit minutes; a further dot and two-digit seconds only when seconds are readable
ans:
2.17.17
